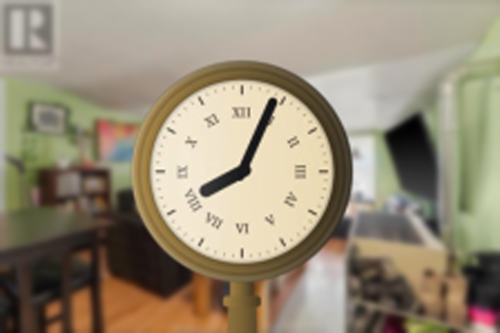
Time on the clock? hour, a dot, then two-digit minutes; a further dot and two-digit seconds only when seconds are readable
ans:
8.04
